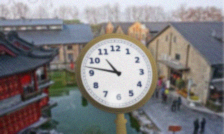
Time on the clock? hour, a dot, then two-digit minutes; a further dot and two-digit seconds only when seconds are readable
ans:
10.47
